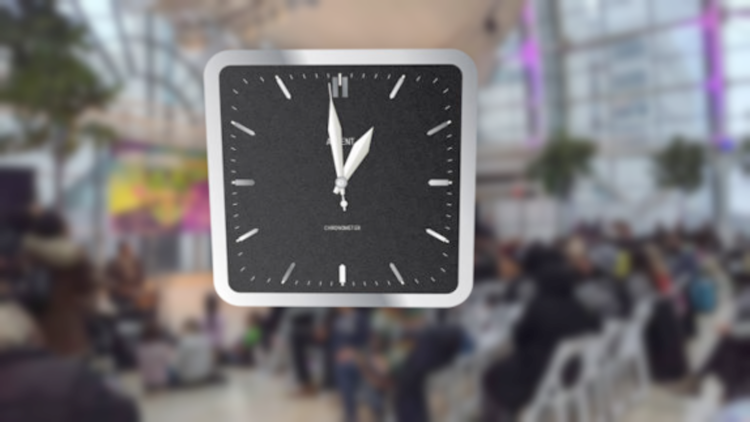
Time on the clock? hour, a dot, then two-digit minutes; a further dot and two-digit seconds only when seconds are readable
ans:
12.58.59
